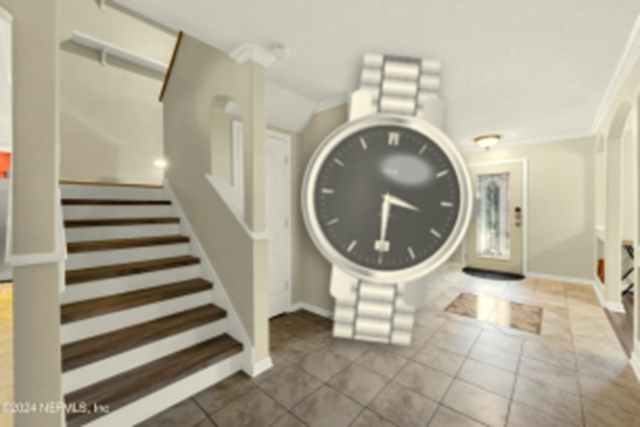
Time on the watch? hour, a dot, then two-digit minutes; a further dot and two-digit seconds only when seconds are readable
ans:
3.30
